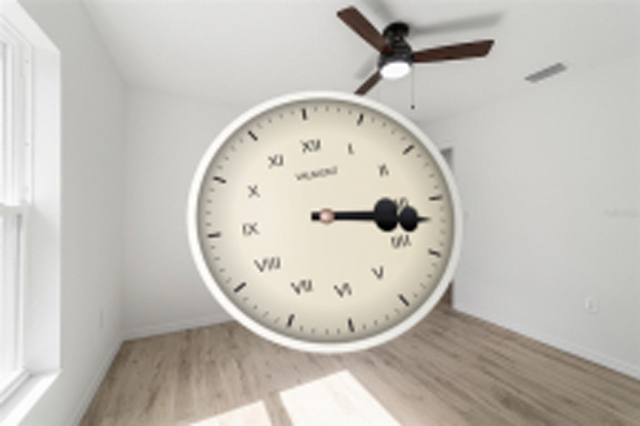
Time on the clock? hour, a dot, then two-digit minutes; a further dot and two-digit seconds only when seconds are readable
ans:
3.17
